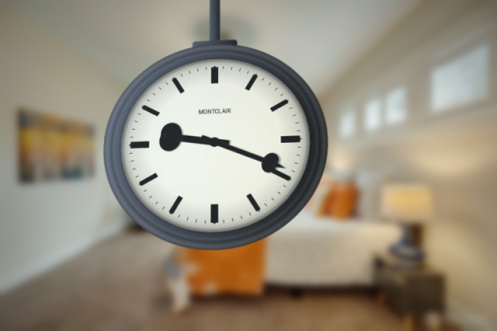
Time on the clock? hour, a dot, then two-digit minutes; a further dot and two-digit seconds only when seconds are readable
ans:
9.19
